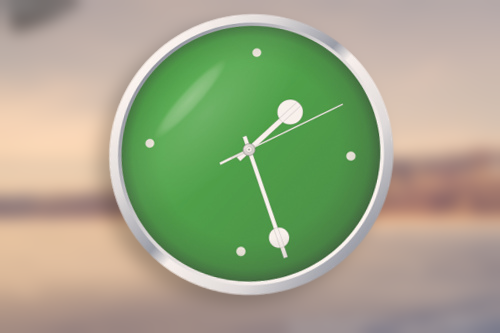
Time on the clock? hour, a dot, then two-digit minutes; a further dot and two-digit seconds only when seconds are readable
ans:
1.26.10
